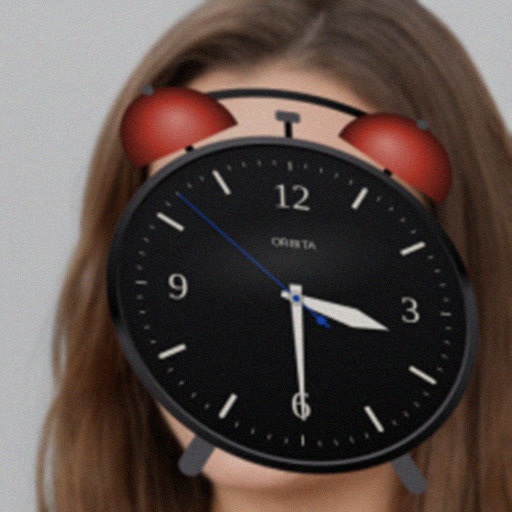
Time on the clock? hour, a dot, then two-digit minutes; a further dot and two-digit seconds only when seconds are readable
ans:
3.29.52
